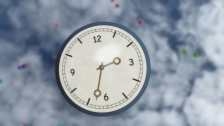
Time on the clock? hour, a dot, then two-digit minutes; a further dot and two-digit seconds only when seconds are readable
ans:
2.33
